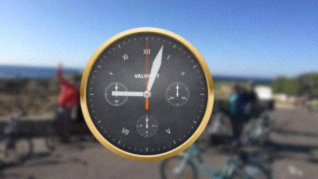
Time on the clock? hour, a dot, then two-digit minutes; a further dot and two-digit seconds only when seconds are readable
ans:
9.03
